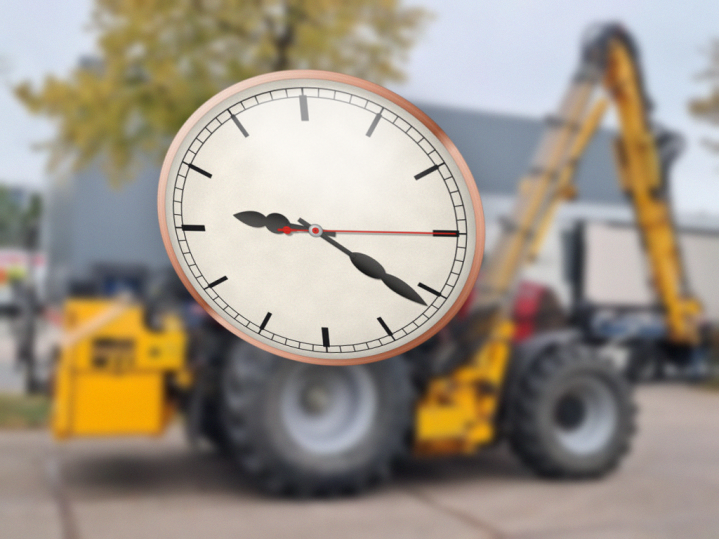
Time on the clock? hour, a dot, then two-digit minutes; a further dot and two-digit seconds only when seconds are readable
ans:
9.21.15
